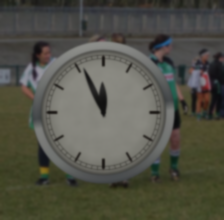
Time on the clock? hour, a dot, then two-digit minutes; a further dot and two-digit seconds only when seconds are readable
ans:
11.56
